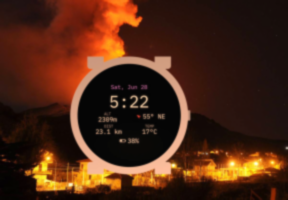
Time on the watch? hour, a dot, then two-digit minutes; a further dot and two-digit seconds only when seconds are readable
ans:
5.22
